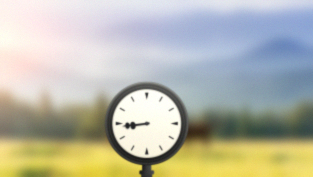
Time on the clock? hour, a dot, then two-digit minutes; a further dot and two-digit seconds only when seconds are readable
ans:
8.44
